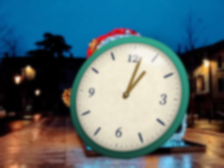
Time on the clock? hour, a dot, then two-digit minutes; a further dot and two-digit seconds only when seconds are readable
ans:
1.02
